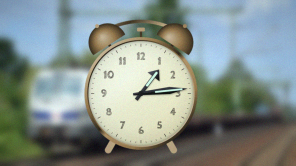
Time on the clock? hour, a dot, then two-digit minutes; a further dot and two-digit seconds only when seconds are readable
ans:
1.14
